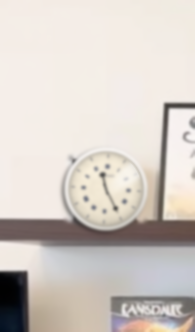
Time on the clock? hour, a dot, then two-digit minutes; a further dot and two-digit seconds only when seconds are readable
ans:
11.25
